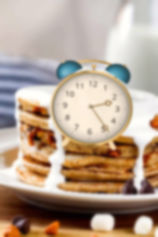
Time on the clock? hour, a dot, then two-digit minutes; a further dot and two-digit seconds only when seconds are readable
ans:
2.24
